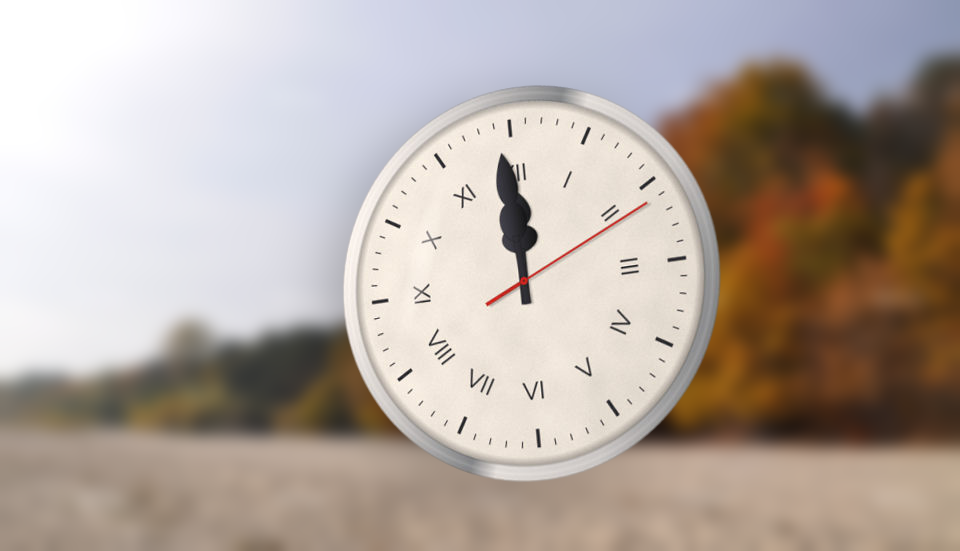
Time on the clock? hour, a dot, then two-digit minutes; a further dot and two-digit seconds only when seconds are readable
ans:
11.59.11
